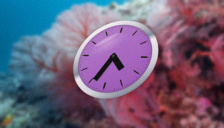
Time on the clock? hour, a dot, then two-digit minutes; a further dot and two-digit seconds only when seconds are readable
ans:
4.34
